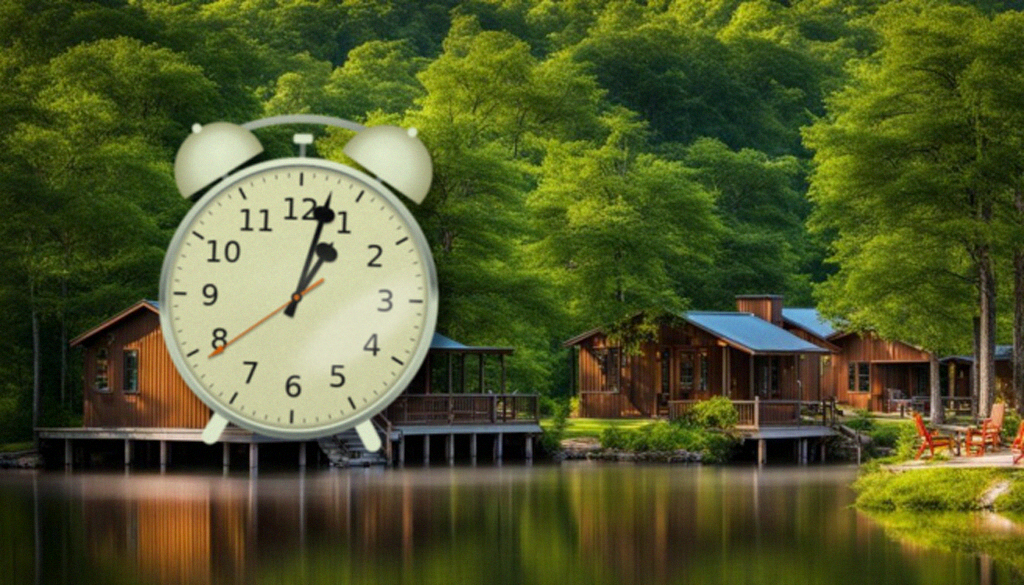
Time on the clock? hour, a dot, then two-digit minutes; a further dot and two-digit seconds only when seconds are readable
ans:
1.02.39
